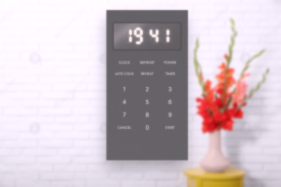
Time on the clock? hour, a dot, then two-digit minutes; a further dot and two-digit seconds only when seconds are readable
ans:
19.41
